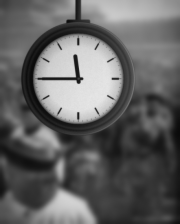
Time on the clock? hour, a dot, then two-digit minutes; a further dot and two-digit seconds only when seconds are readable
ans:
11.45
